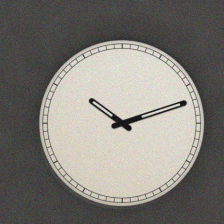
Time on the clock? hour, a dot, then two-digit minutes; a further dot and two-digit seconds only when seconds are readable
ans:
10.12
